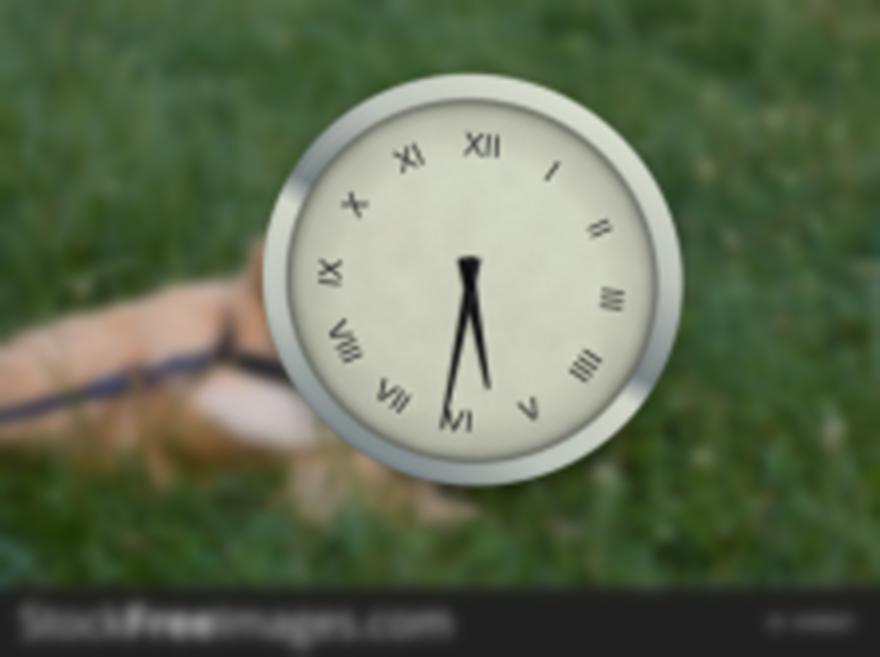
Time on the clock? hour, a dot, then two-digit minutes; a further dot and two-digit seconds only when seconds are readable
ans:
5.31
